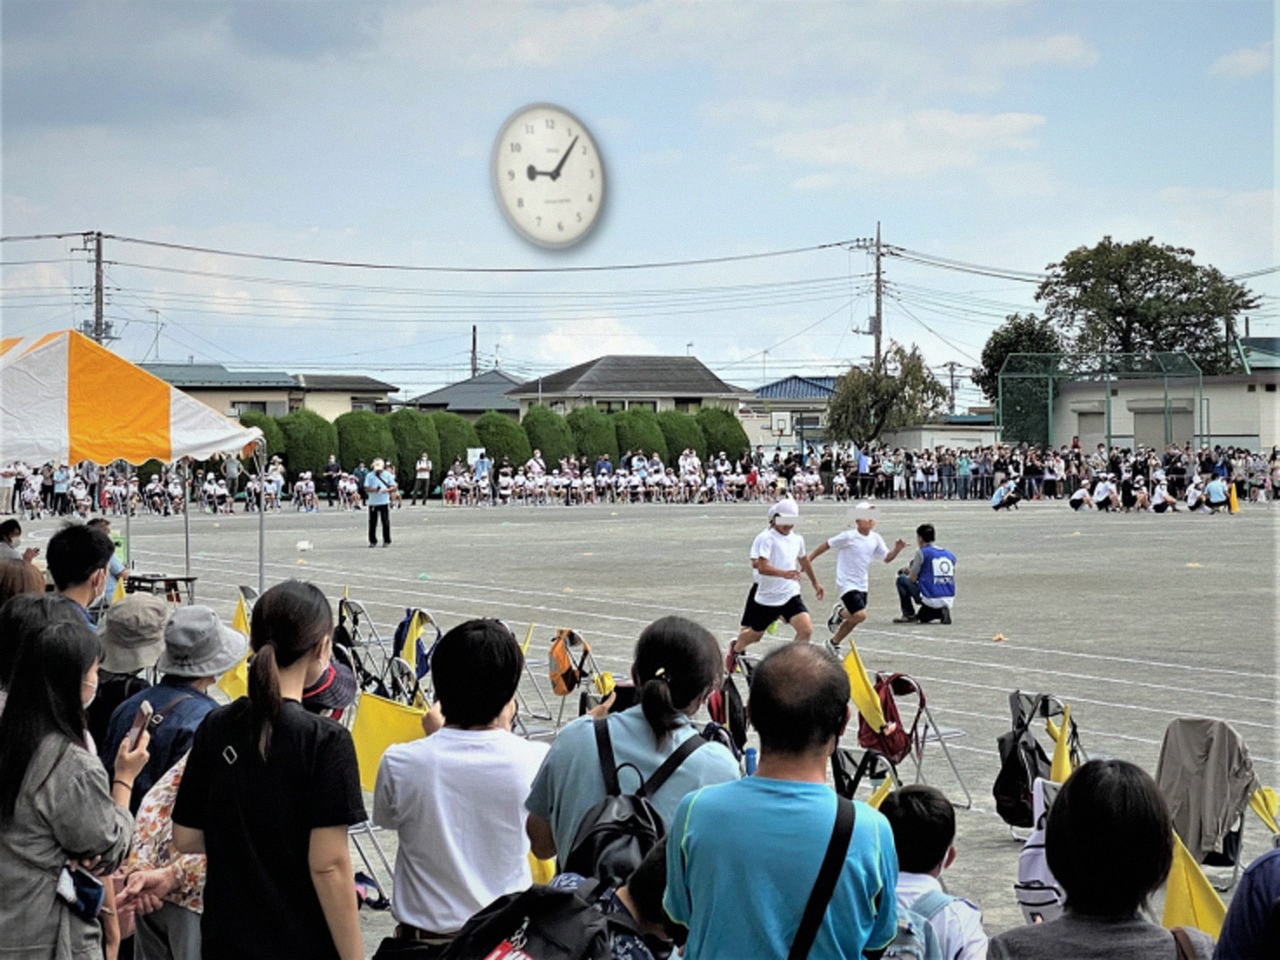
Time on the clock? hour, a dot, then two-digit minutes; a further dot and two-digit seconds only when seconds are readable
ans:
9.07
